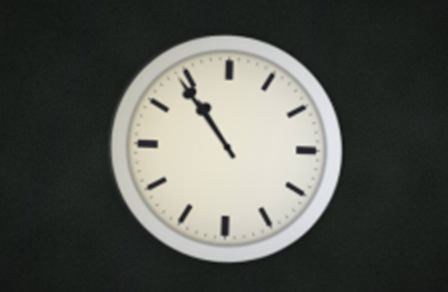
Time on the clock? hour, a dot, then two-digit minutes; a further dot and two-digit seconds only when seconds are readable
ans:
10.54
